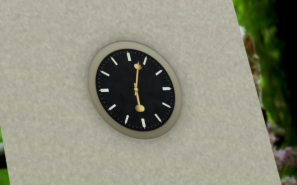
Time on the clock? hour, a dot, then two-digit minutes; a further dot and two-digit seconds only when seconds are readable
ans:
6.03
